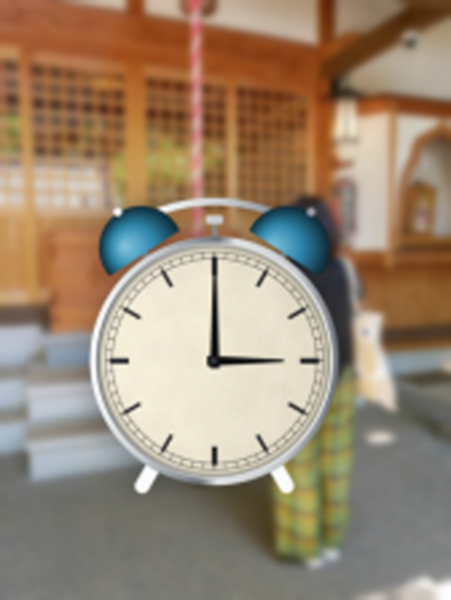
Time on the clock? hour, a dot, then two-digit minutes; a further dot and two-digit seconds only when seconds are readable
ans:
3.00
